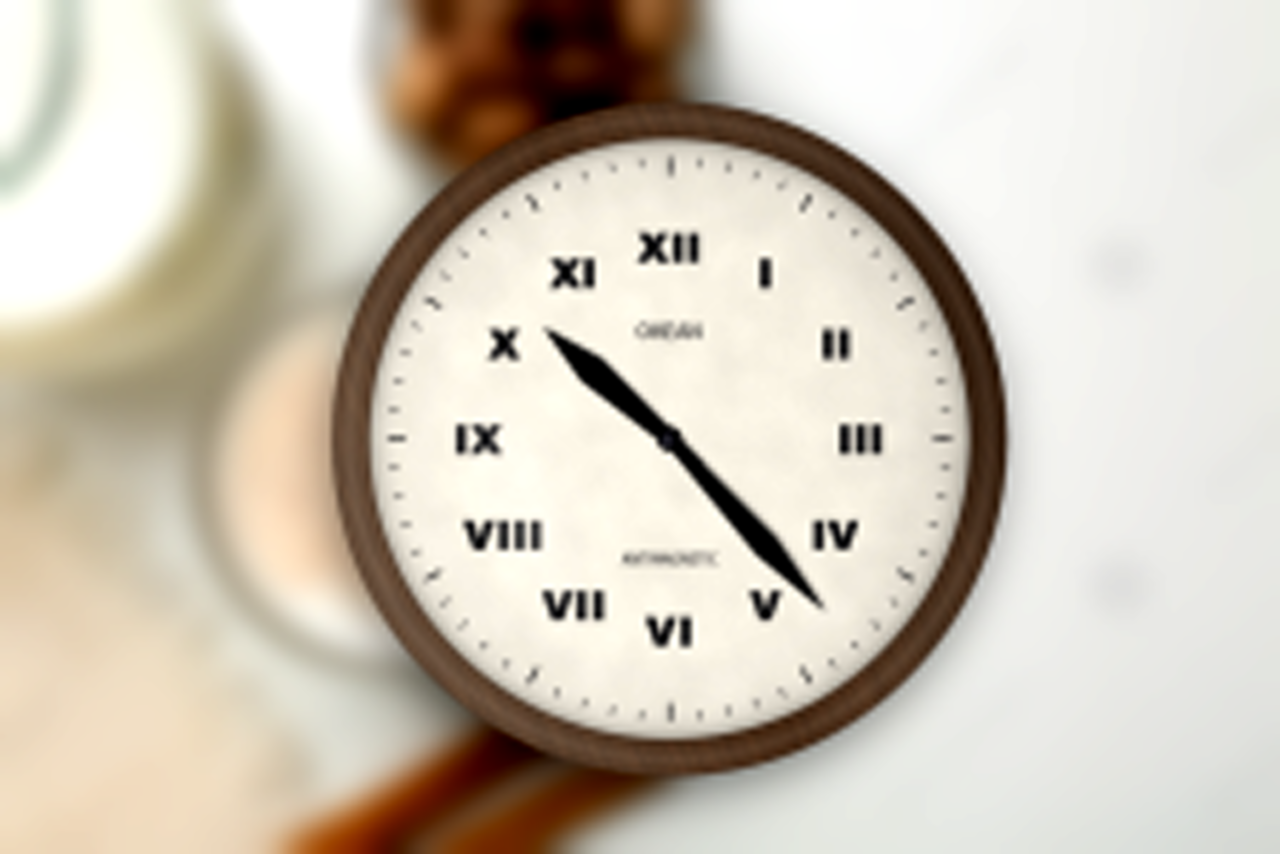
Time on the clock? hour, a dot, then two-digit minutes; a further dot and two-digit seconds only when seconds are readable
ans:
10.23
